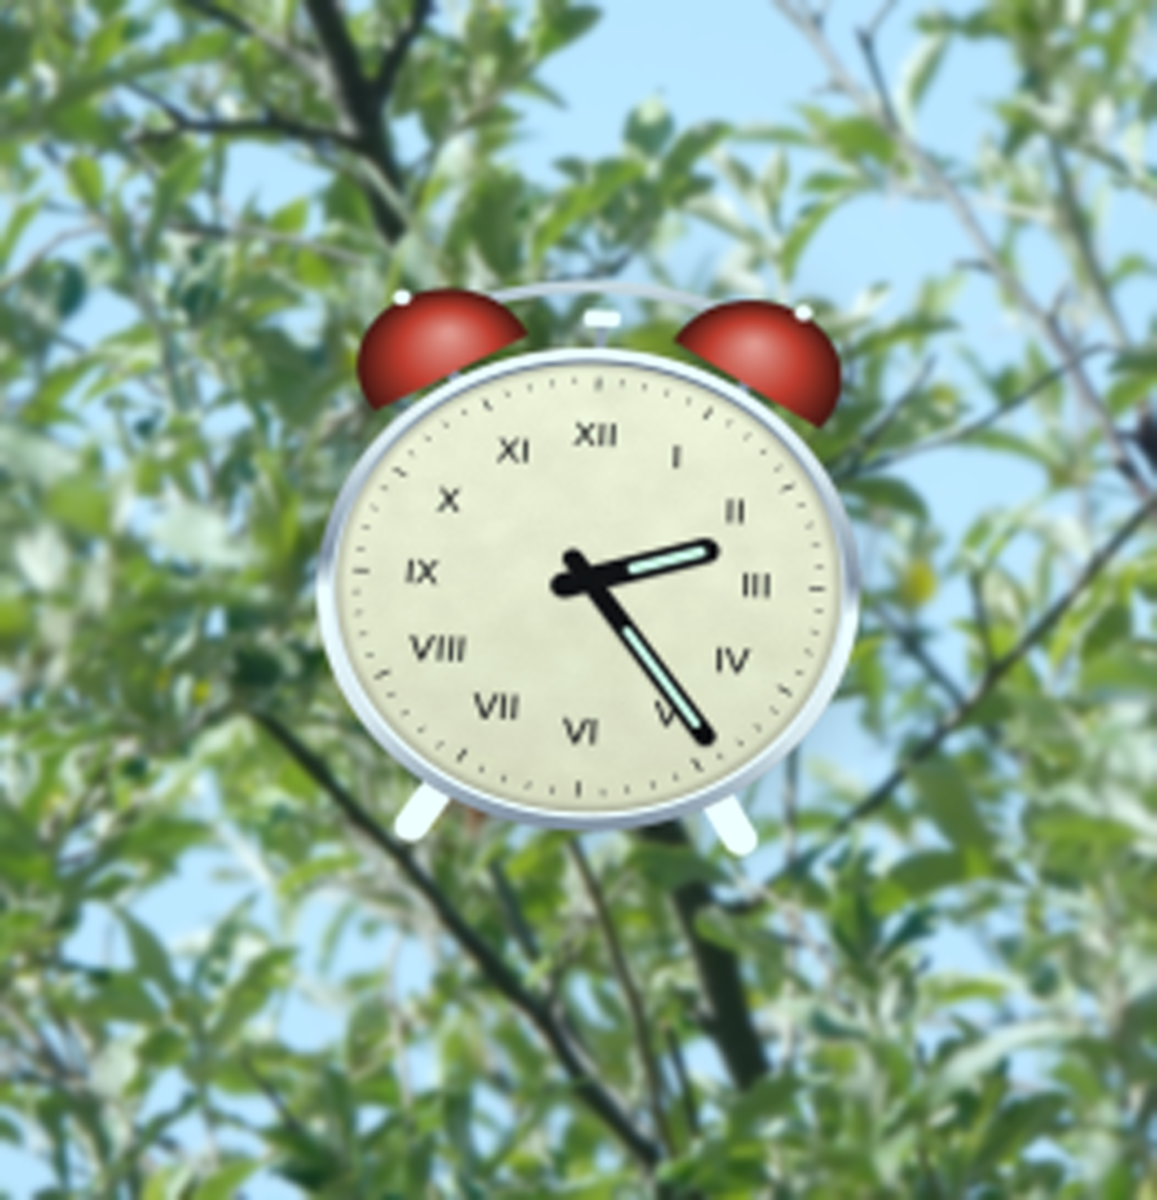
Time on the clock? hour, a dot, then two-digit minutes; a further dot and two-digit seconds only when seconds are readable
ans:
2.24
